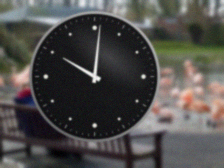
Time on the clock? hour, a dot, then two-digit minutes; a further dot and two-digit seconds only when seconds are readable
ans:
10.01
